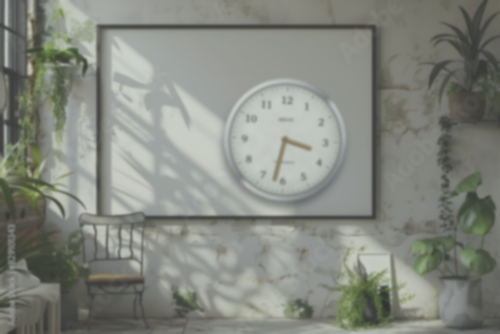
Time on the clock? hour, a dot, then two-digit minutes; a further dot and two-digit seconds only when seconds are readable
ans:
3.32
